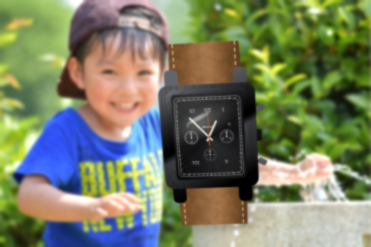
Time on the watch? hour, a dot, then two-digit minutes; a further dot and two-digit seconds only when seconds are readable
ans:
12.53
